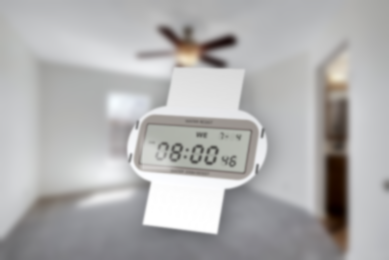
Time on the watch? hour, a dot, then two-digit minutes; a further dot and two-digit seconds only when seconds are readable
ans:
8.00
